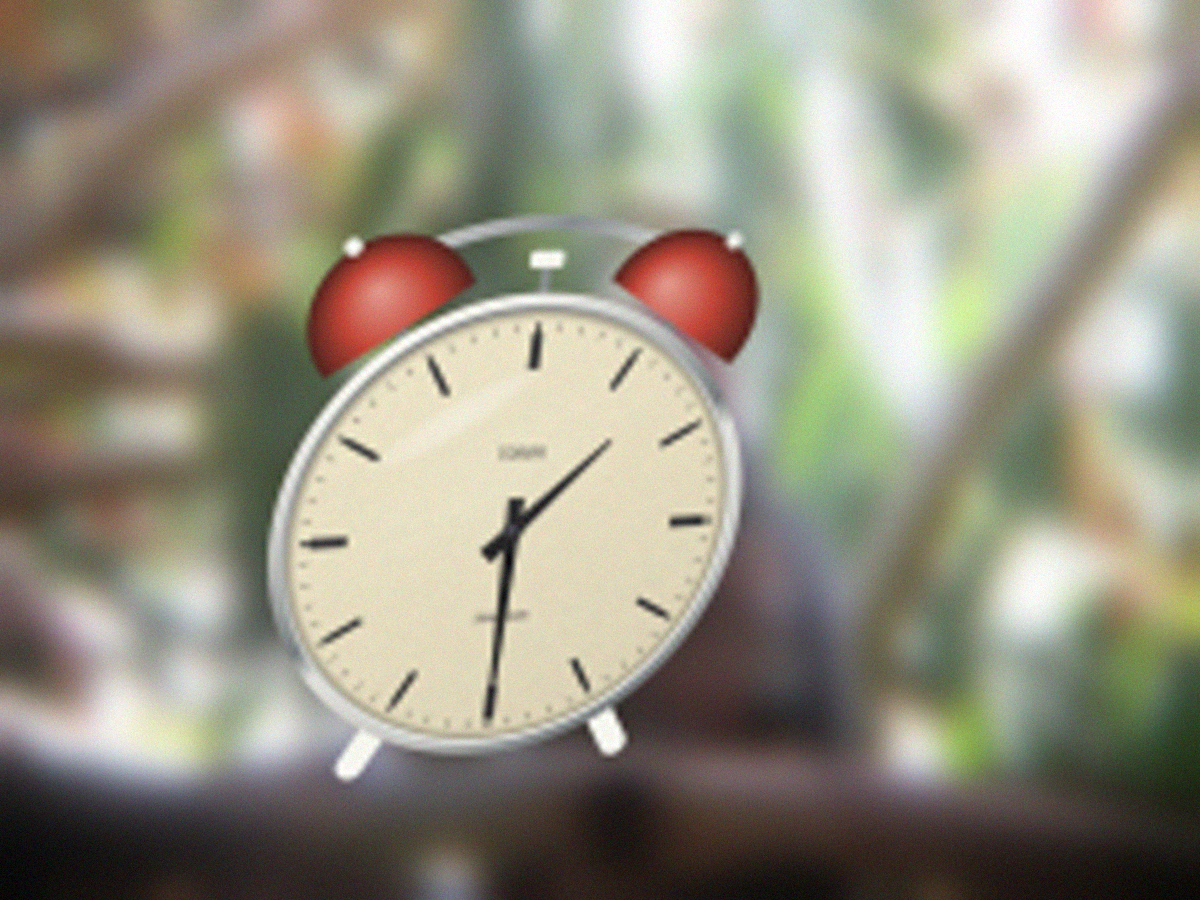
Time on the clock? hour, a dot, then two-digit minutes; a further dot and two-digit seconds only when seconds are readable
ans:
1.30
